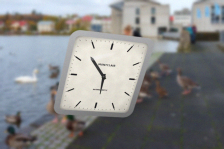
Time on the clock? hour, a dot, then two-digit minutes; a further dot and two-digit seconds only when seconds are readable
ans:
5.53
